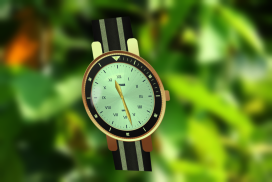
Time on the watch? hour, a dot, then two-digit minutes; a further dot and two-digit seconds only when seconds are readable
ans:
11.28
